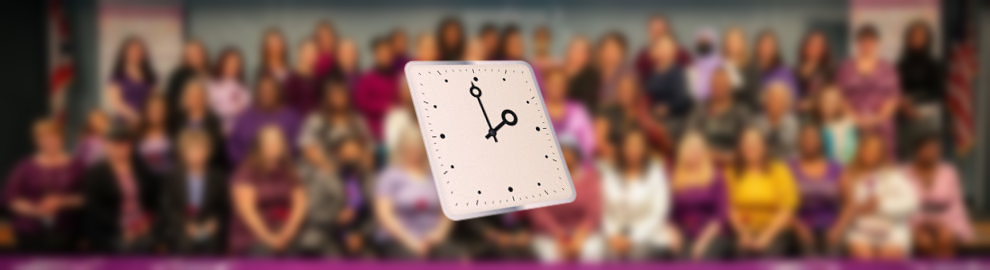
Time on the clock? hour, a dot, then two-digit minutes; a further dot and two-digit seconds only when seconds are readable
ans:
1.59
